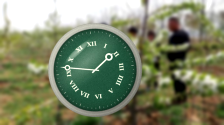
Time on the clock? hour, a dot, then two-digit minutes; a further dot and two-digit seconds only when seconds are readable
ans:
1.47
